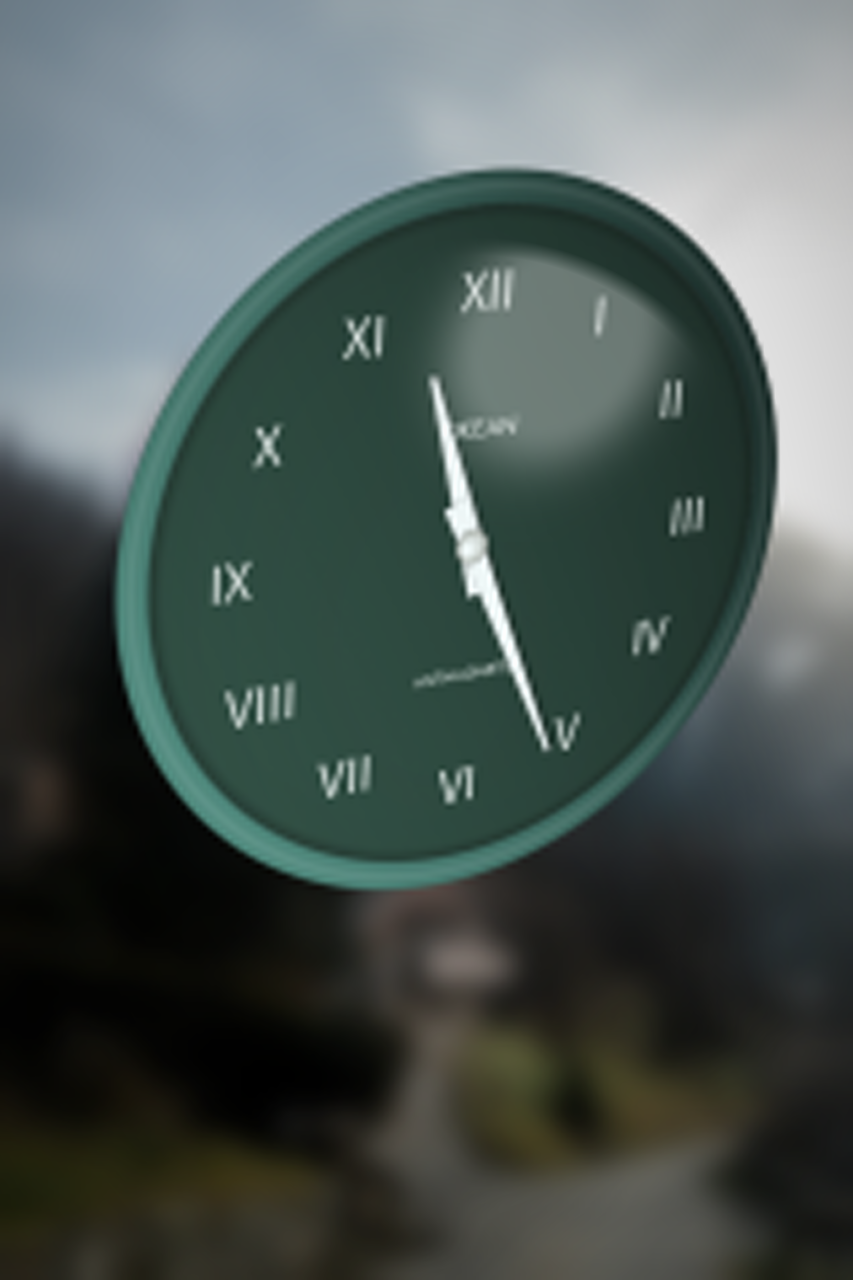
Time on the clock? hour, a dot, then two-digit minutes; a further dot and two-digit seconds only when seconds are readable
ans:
11.26
